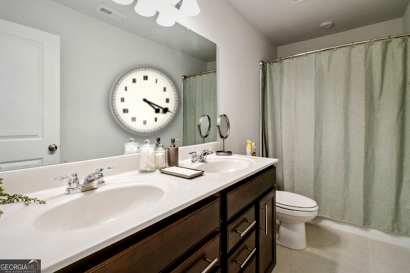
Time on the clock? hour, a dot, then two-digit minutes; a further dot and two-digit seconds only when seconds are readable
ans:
4.19
